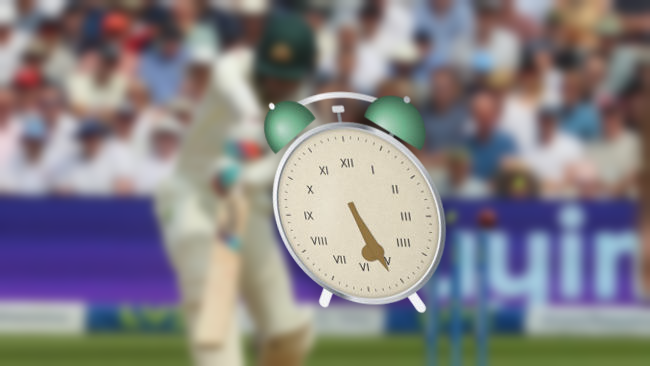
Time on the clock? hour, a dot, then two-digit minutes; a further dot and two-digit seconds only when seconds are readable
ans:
5.26
